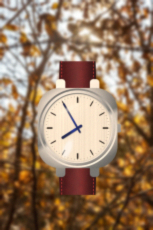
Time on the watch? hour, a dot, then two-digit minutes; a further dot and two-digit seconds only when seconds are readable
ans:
7.55
